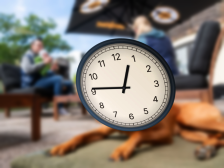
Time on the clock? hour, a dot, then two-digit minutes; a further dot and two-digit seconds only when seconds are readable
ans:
12.46
